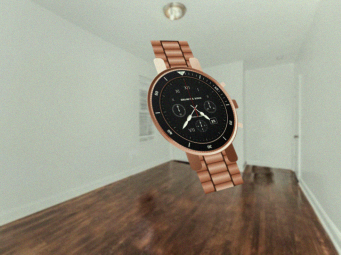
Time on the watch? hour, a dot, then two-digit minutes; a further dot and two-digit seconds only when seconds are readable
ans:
4.38
